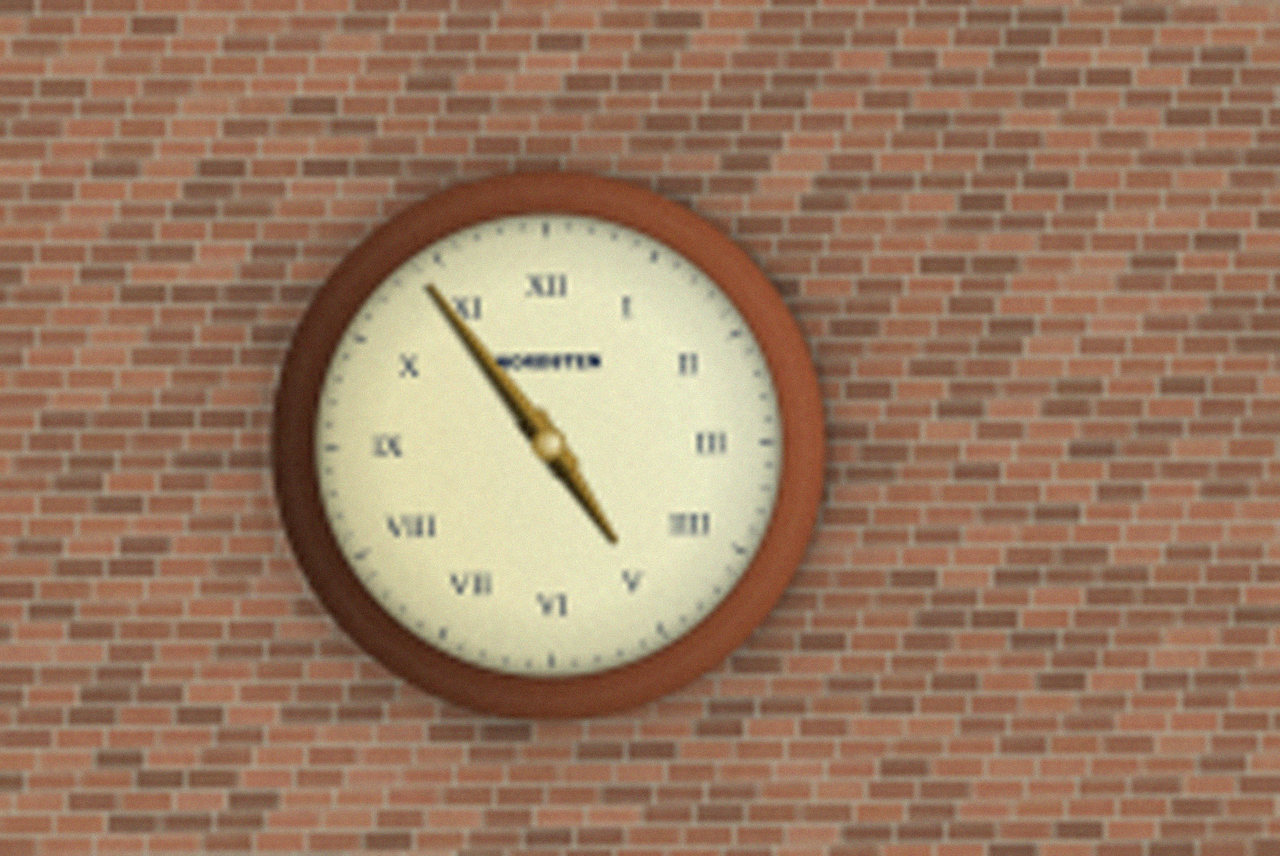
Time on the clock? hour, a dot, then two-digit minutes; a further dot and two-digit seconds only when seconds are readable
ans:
4.54
